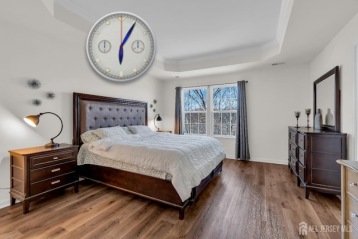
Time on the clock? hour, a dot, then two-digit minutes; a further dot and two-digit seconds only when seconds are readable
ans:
6.05
